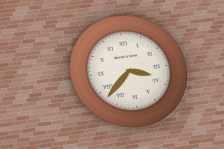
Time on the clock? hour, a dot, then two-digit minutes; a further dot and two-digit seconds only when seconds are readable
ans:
3.38
